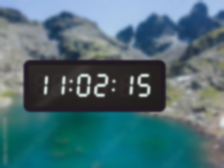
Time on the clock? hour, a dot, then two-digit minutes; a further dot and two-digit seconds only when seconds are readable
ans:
11.02.15
